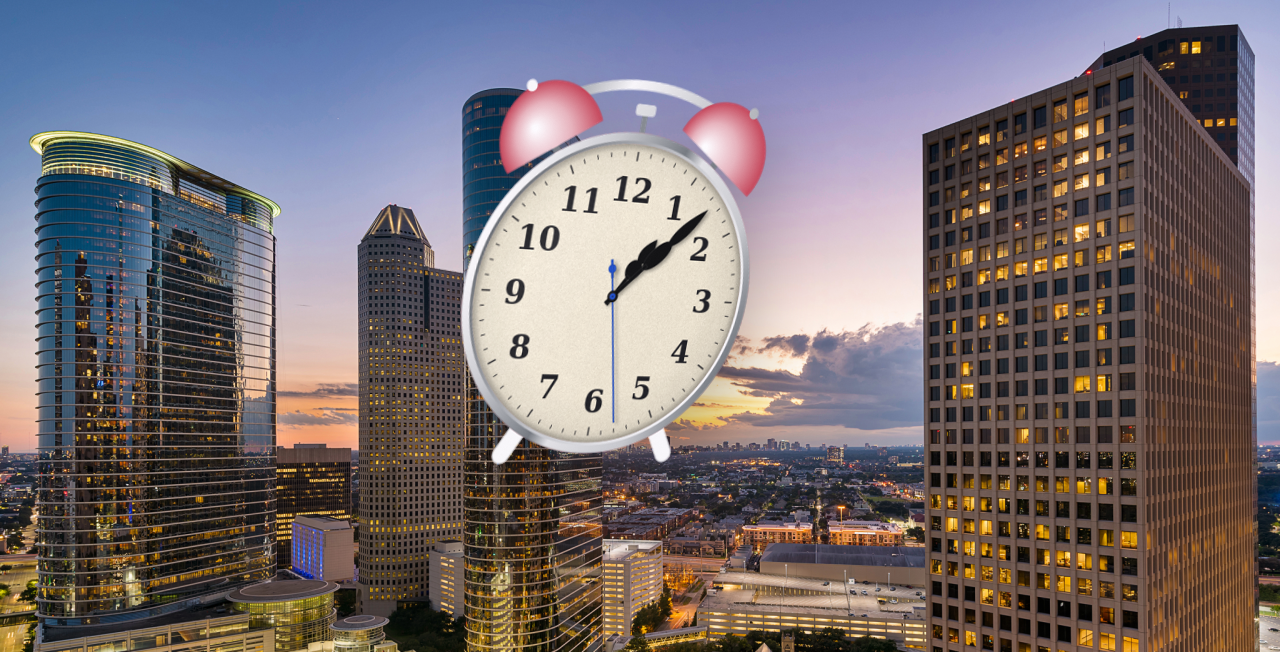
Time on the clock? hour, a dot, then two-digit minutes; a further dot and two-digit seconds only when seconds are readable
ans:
1.07.28
